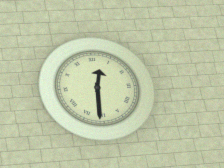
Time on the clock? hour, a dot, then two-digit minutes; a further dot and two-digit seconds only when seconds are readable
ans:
12.31
